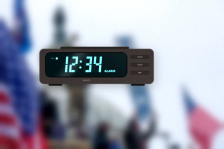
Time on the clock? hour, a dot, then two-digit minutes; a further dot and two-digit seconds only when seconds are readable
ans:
12.34
